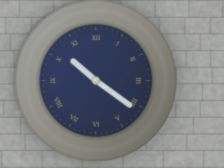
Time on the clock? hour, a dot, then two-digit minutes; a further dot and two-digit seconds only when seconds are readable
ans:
10.21
